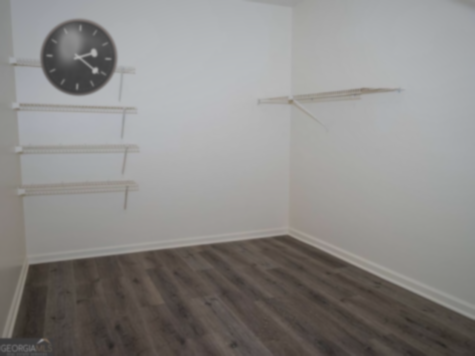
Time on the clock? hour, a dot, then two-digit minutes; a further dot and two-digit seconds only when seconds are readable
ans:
2.21
